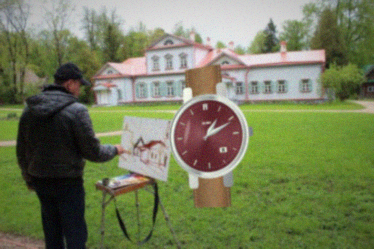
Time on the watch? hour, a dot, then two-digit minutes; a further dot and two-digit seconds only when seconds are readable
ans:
1.11
